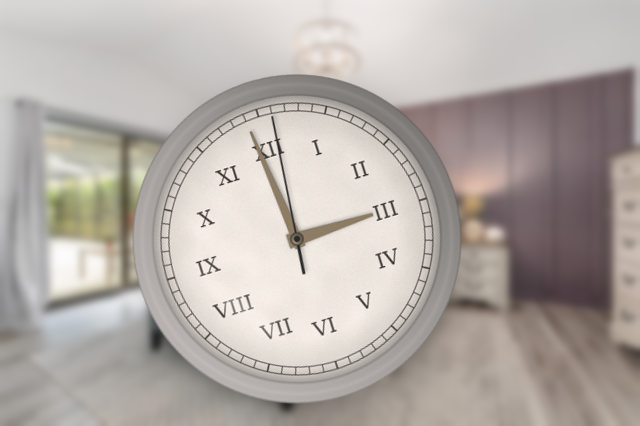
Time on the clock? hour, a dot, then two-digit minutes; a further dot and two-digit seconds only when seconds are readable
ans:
2.59.01
